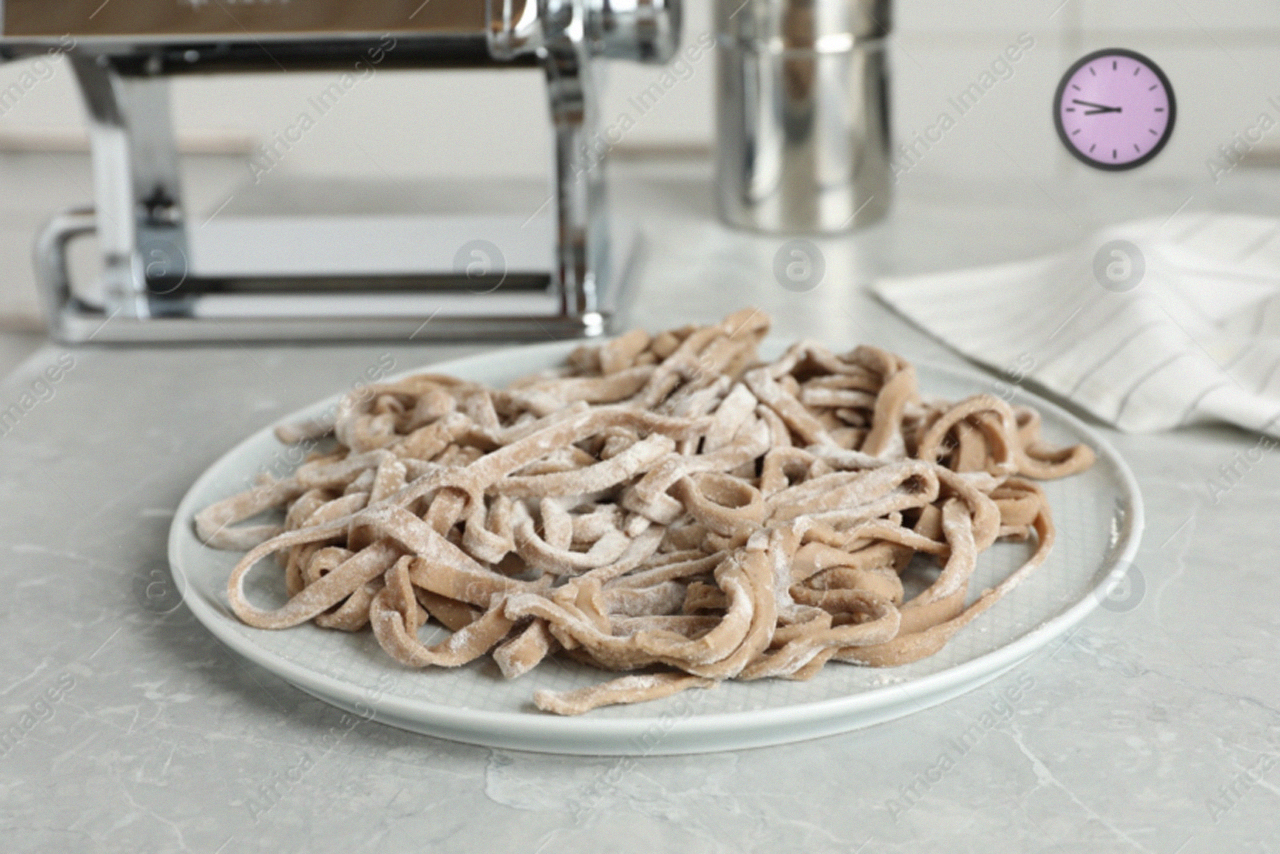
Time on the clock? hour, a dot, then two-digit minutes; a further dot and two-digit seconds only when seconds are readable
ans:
8.47
